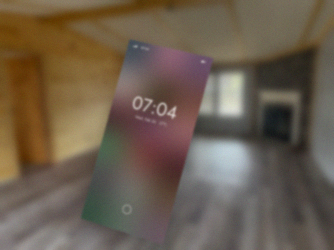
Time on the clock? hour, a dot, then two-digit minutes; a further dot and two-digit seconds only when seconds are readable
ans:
7.04
